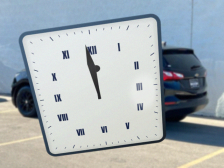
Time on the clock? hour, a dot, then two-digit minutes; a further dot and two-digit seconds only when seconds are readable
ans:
11.59
